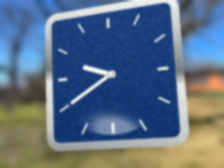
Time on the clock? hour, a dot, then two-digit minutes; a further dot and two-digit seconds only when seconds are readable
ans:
9.40
